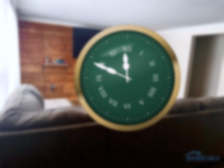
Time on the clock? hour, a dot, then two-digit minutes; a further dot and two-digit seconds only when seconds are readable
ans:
11.49
